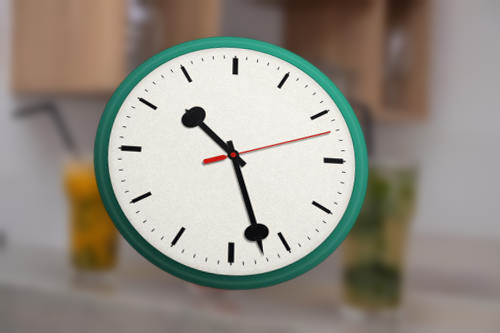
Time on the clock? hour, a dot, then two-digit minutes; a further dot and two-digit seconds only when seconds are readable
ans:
10.27.12
